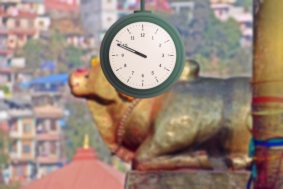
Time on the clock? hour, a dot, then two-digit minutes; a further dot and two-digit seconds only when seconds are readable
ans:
9.49
